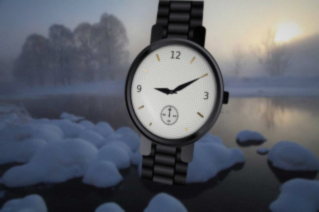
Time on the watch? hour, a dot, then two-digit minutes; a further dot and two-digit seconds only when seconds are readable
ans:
9.10
